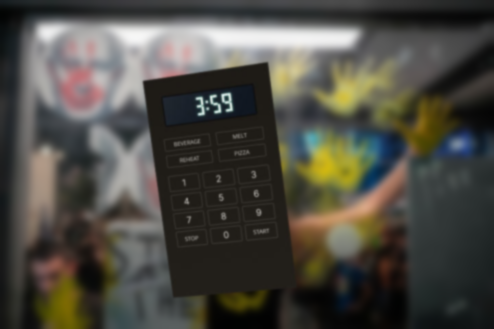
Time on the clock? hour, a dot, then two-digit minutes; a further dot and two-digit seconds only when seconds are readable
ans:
3.59
